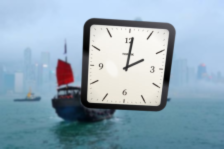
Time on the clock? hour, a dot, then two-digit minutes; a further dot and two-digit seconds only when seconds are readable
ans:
2.01
